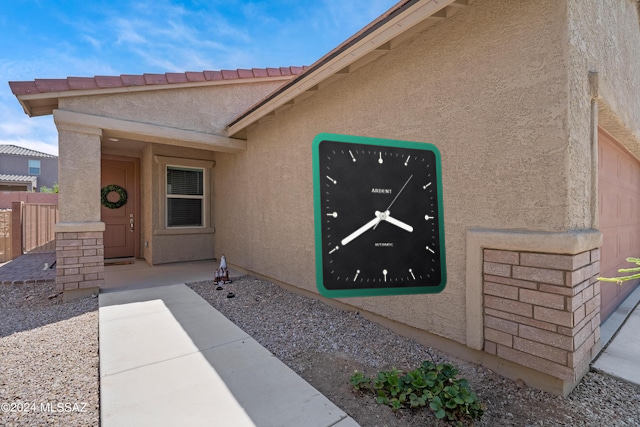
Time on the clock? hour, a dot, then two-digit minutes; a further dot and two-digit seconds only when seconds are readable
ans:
3.40.07
